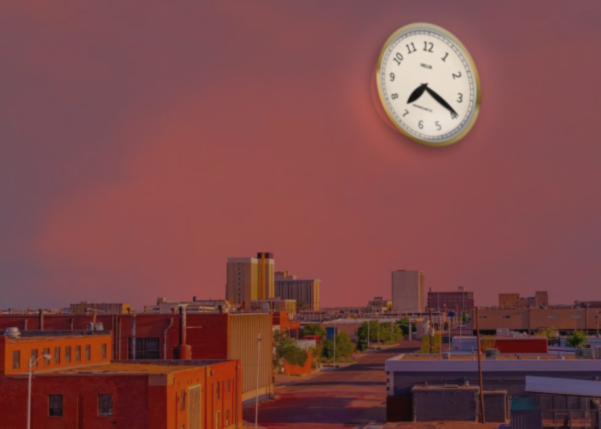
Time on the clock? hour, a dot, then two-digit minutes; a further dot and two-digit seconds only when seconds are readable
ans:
7.19
